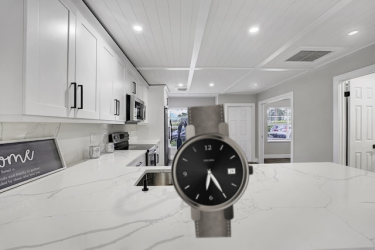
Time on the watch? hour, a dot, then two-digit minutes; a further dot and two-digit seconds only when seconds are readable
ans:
6.25
